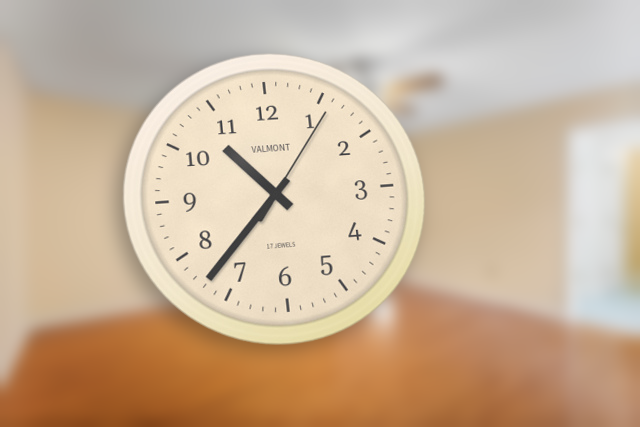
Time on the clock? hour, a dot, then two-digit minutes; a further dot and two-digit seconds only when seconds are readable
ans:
10.37.06
